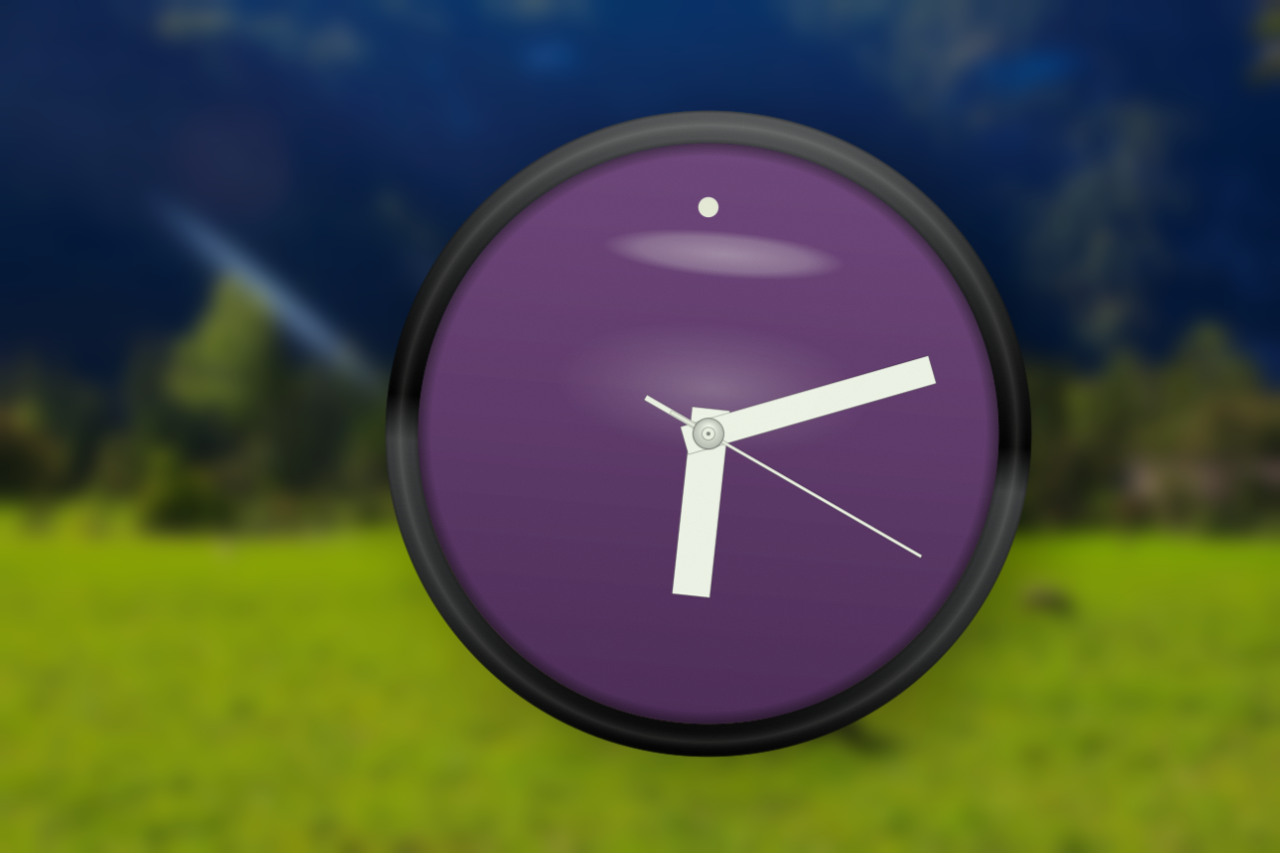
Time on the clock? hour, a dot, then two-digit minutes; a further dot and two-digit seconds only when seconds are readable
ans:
6.12.20
